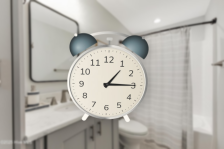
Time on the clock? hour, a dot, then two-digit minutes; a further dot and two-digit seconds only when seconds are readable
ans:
1.15
